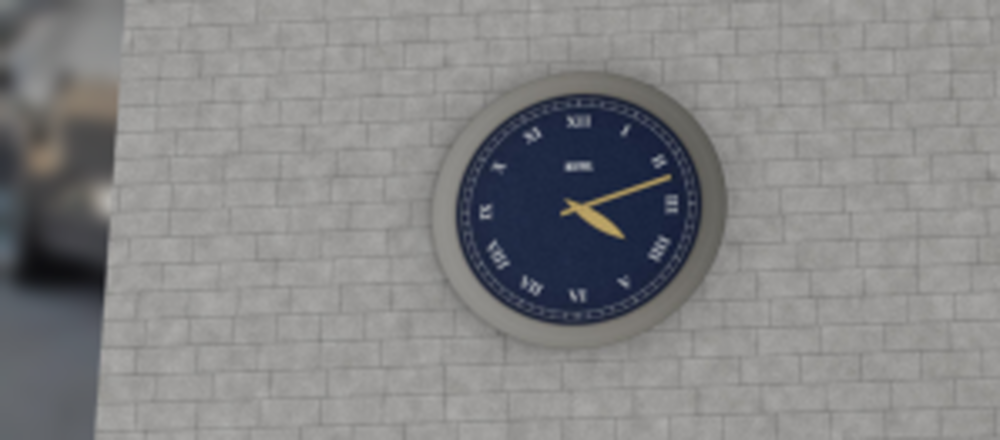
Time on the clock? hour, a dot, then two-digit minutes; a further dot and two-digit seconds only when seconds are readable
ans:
4.12
